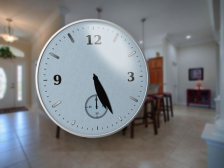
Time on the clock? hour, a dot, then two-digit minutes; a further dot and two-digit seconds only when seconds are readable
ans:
5.26
